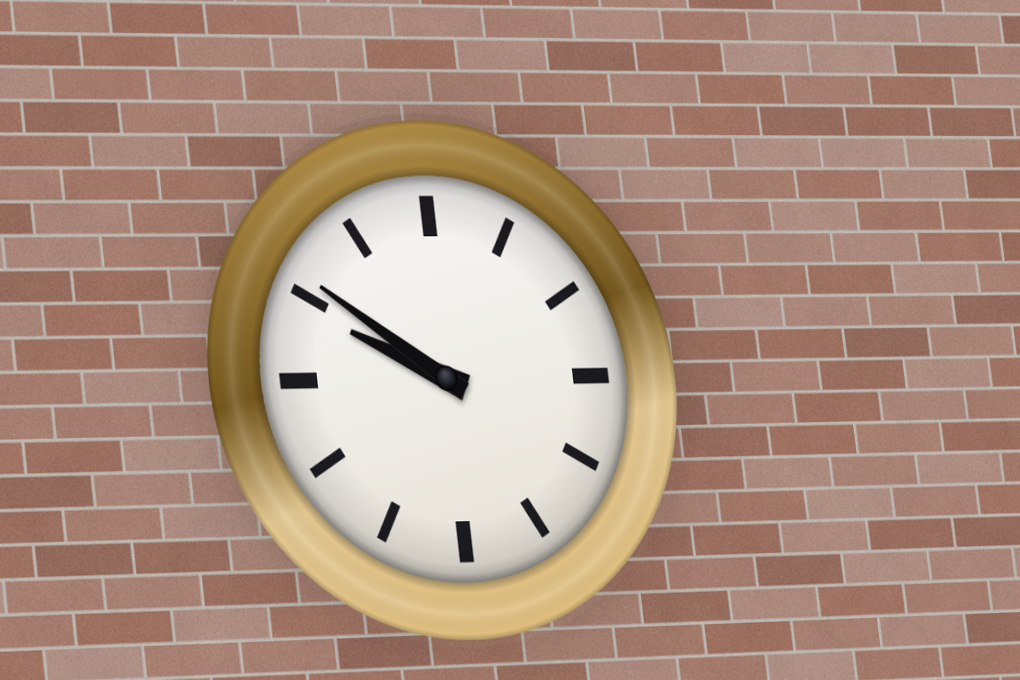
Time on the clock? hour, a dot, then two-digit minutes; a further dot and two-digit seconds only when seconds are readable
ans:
9.51
